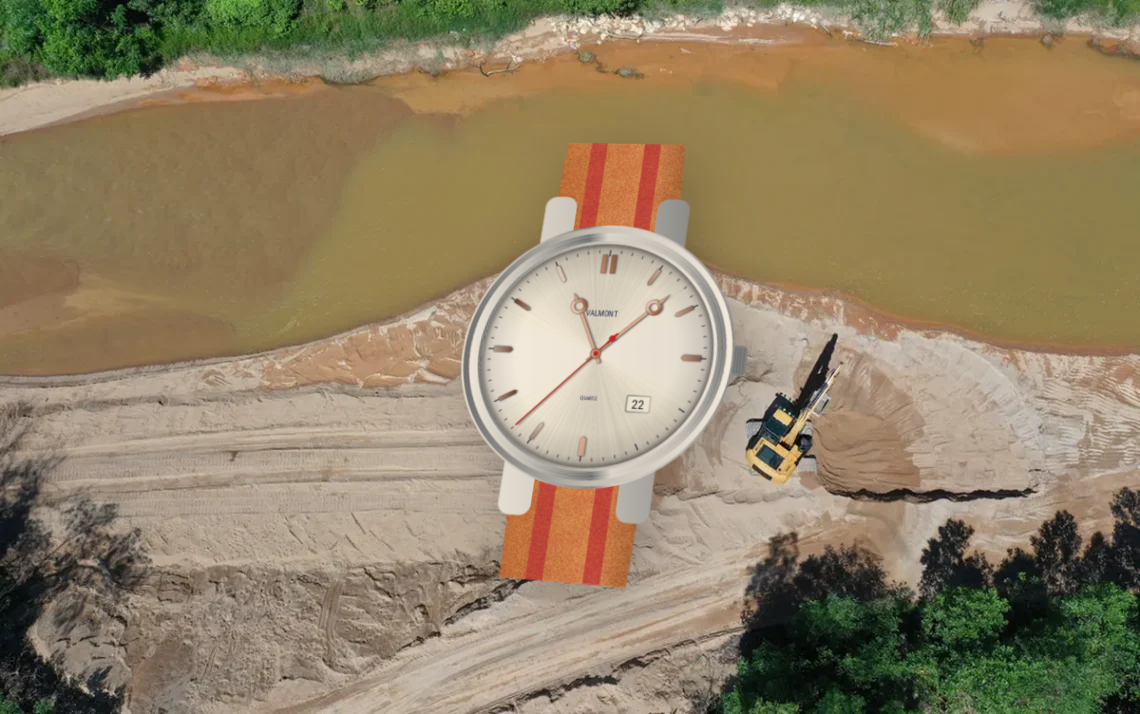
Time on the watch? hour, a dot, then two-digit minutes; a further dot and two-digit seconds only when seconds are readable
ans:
11.07.37
